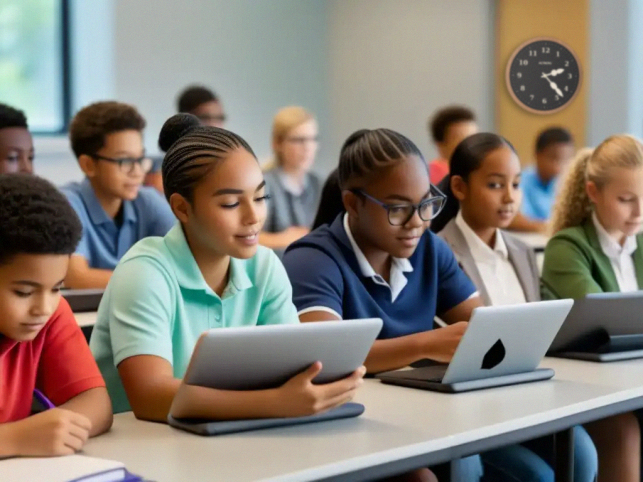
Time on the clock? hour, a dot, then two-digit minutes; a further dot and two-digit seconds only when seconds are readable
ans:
2.23
